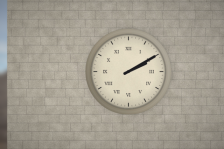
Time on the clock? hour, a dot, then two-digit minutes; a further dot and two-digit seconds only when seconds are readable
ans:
2.10
